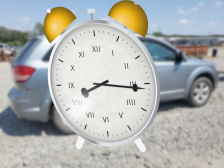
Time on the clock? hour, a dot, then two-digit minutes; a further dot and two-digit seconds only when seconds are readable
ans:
8.16
